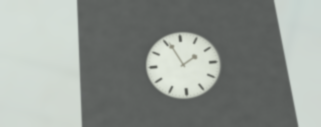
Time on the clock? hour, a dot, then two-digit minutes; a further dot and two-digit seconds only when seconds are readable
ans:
1.56
